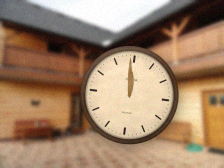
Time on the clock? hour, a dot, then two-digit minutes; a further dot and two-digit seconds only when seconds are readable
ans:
11.59
